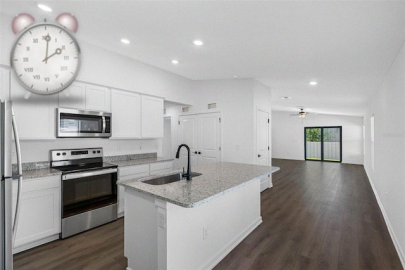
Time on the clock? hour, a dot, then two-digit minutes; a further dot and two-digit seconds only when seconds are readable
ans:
2.01
